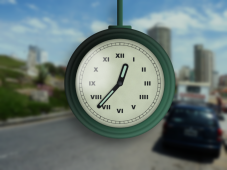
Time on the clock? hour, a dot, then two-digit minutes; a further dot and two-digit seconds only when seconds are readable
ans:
12.37
